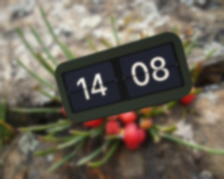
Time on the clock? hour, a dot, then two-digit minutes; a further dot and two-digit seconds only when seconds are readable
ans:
14.08
